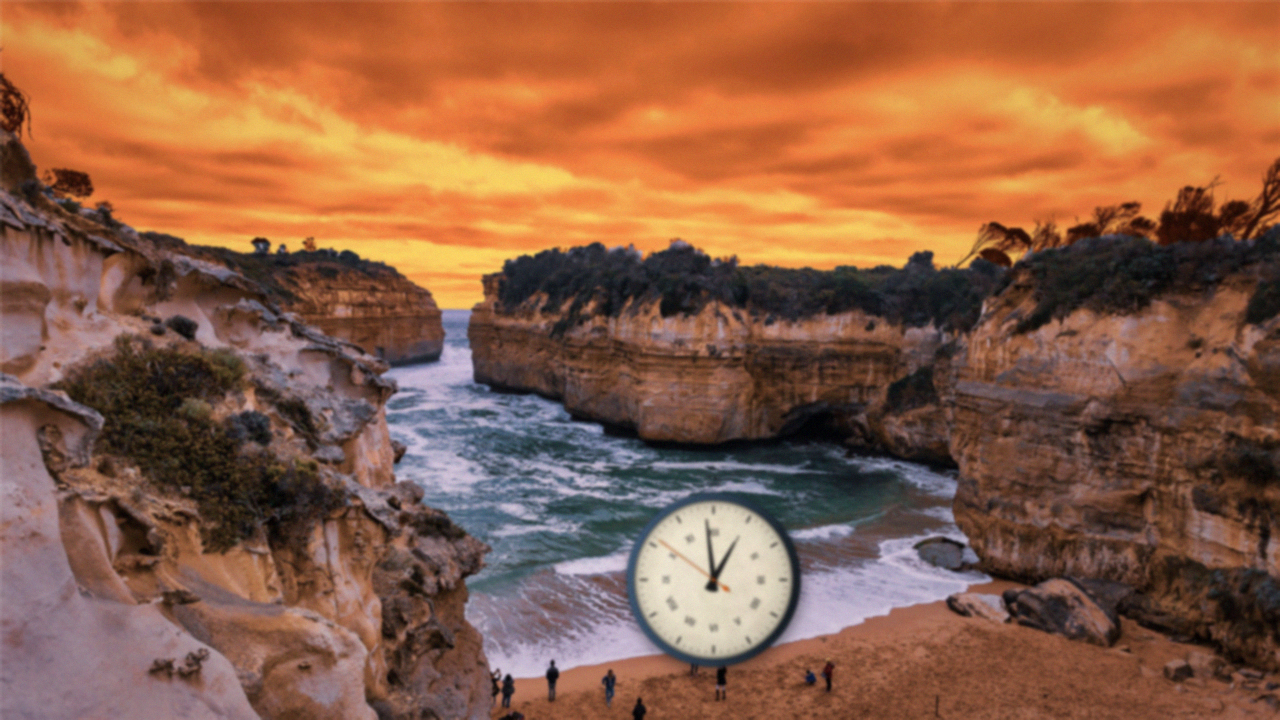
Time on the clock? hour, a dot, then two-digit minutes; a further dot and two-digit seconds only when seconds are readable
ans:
12.58.51
